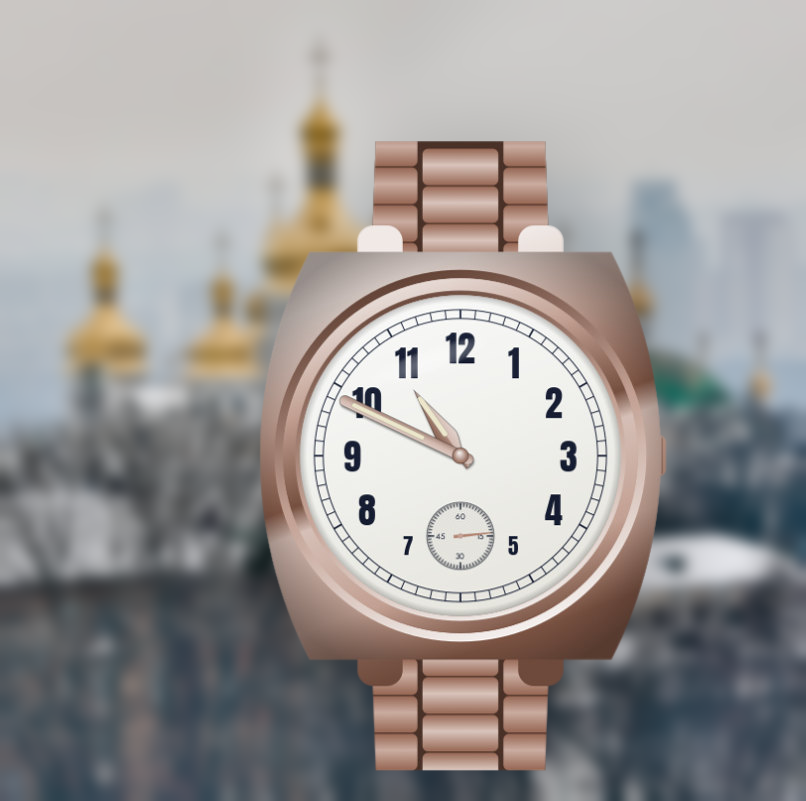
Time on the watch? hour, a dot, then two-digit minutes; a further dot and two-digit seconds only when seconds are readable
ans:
10.49.14
